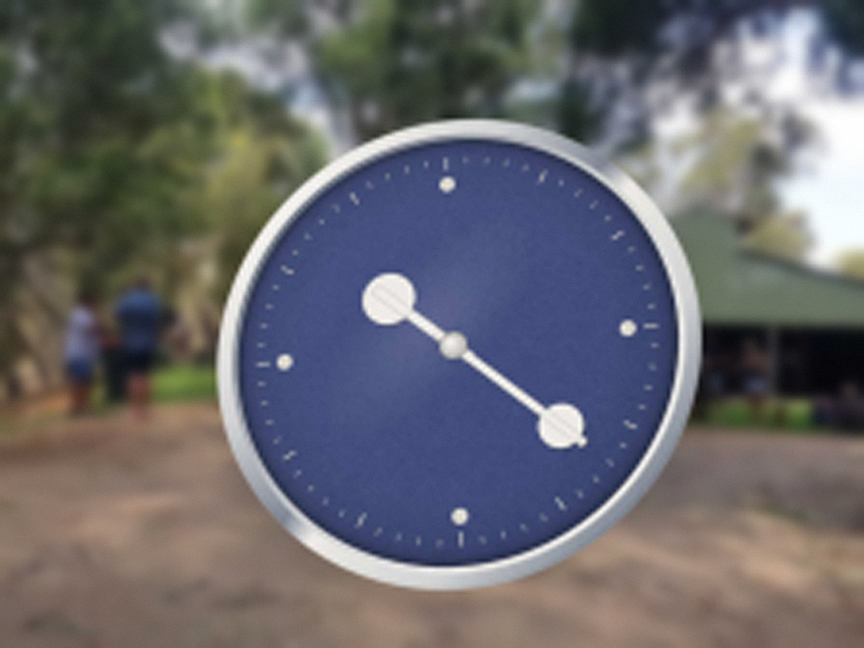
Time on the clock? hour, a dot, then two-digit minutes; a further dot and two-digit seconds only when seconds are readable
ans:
10.22
